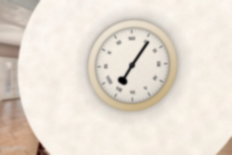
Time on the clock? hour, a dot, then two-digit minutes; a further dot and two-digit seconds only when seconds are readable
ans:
7.06
